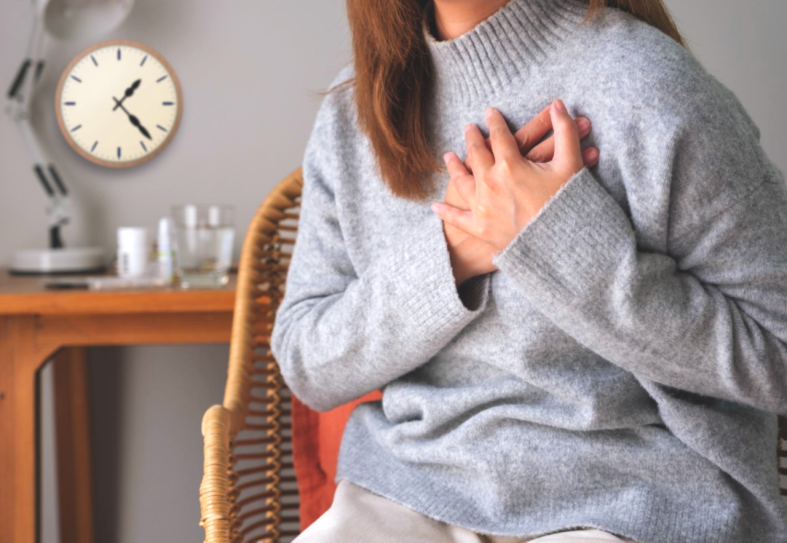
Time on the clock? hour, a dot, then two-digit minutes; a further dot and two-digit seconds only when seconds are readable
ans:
1.23
